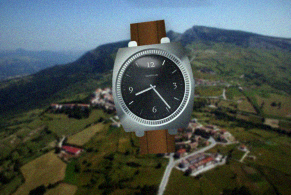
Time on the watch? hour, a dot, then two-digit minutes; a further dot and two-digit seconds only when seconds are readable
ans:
8.24
